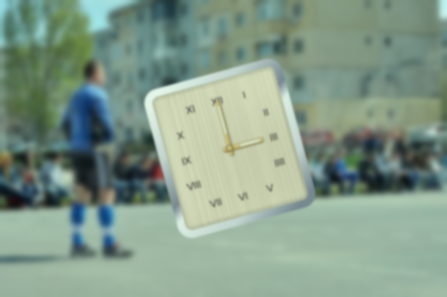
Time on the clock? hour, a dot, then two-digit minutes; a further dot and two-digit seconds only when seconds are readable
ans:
3.00
